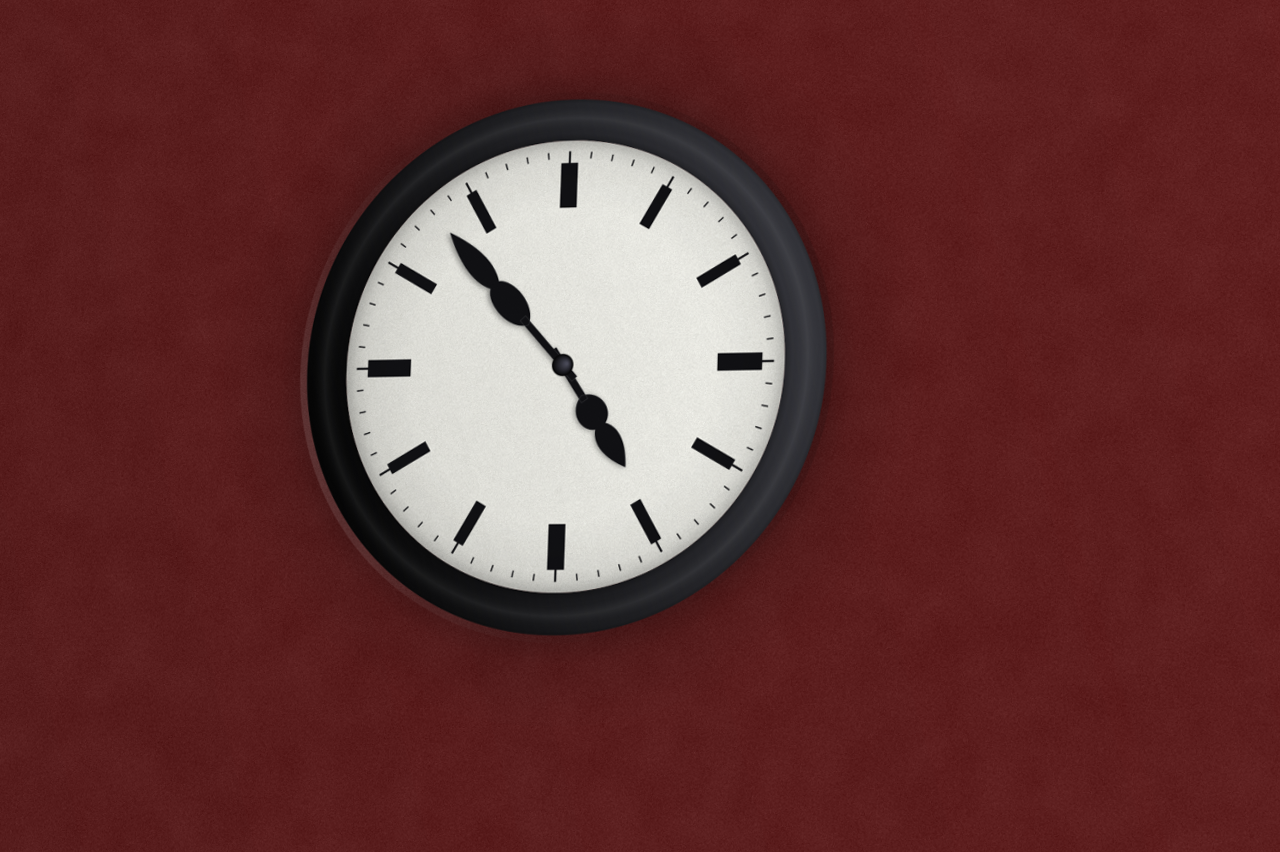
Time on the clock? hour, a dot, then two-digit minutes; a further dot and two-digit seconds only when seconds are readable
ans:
4.53
